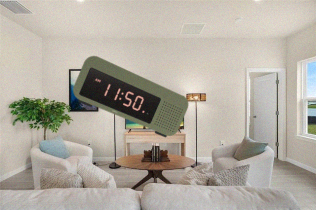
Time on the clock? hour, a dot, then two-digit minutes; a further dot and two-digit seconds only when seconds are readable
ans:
11.50
